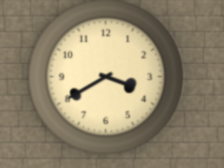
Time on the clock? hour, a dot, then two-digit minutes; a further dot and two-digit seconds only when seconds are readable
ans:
3.40
